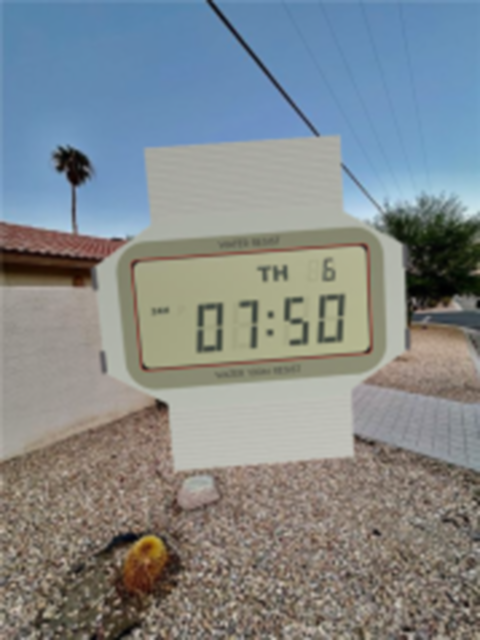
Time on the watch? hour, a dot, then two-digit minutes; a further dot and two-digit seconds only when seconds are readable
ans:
7.50
